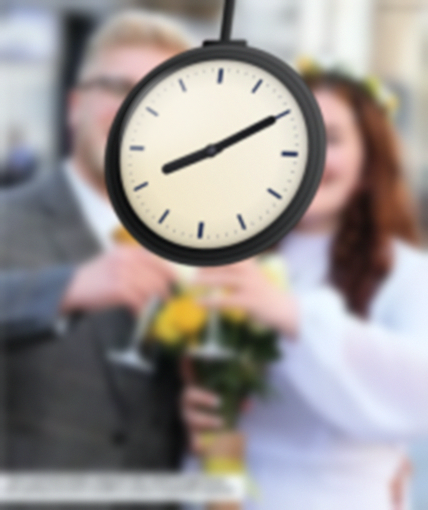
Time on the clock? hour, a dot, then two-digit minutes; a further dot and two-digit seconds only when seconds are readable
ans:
8.10
